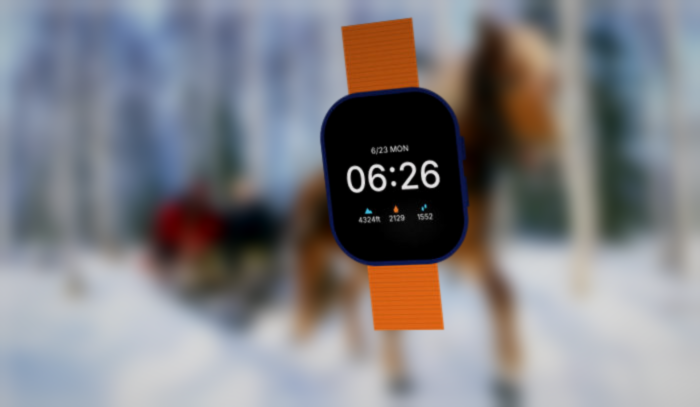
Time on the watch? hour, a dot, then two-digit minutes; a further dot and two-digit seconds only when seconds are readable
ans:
6.26
